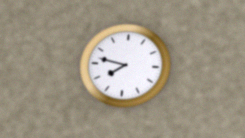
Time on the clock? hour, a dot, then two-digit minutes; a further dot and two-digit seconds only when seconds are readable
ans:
7.47
